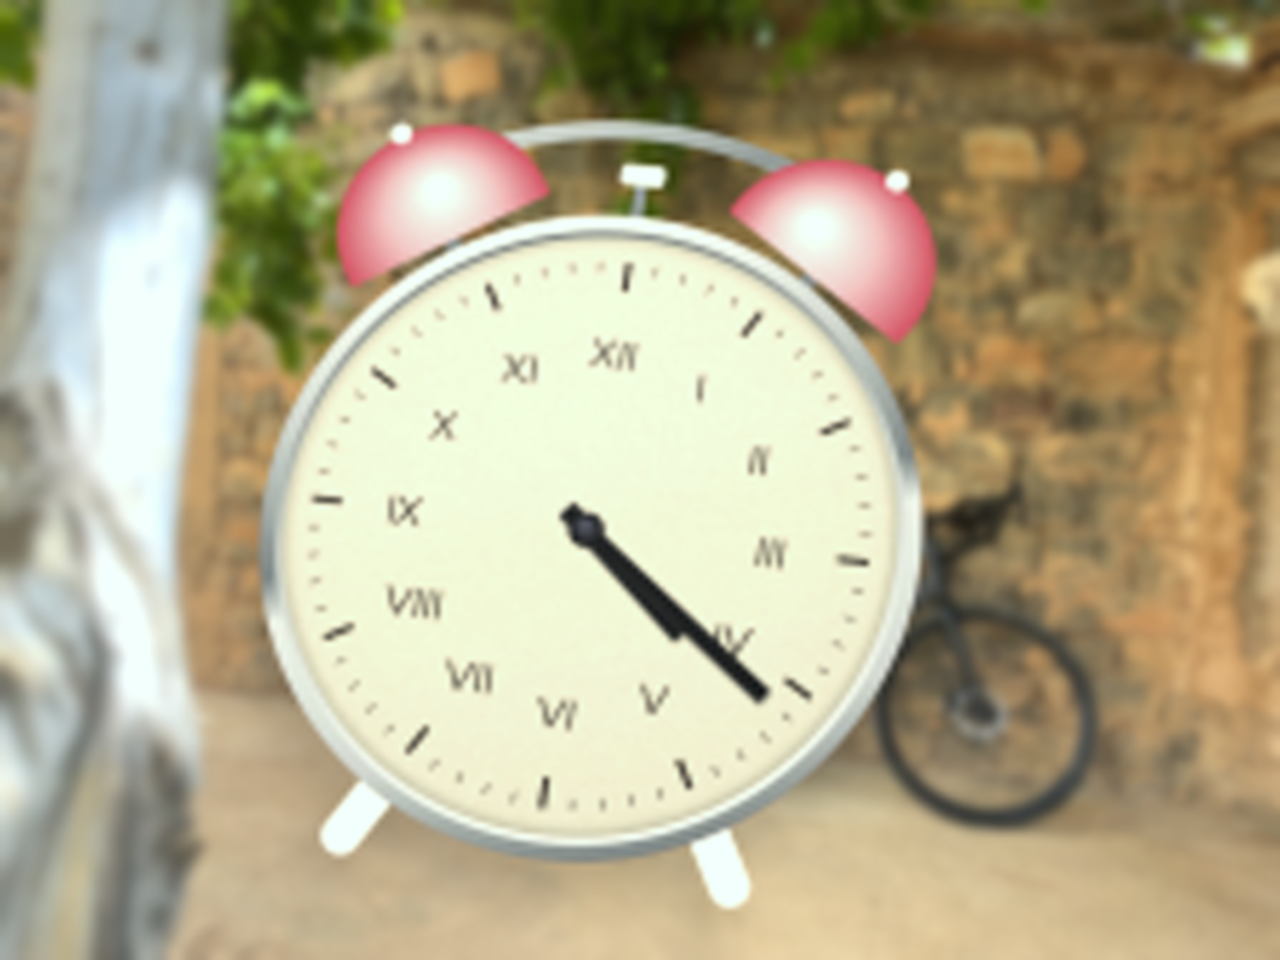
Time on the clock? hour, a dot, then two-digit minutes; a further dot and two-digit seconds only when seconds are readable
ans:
4.21
